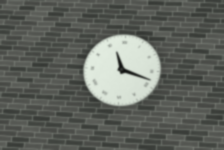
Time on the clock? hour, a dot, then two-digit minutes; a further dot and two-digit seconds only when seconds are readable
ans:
11.18
